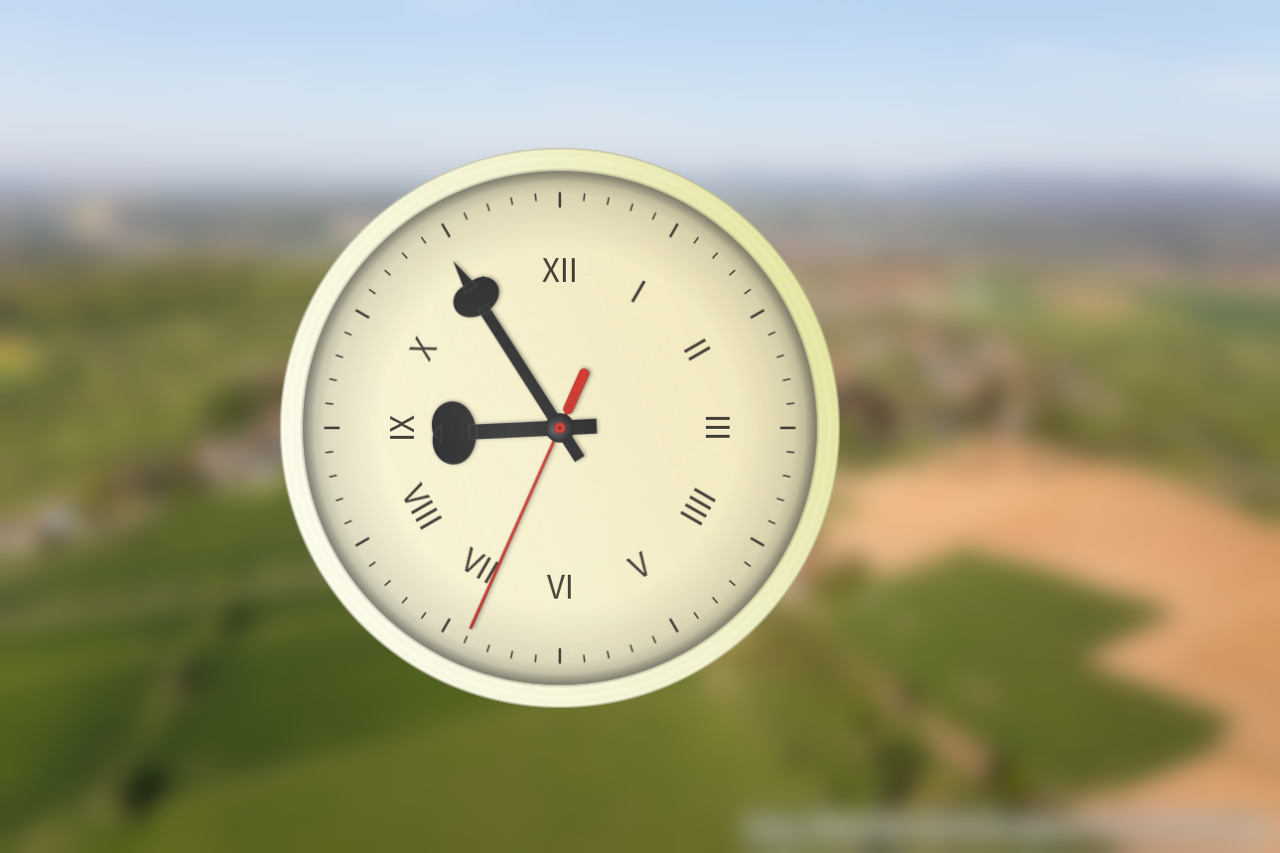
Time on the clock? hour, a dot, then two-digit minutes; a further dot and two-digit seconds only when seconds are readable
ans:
8.54.34
